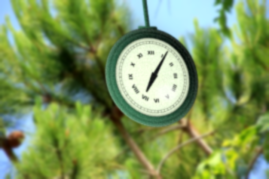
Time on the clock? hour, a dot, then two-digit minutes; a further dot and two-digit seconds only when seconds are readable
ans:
7.06
